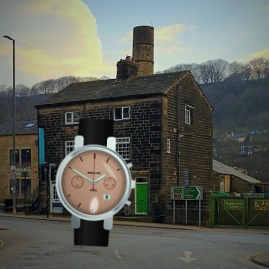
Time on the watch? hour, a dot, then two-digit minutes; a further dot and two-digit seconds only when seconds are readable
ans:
1.50
